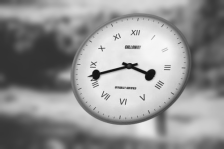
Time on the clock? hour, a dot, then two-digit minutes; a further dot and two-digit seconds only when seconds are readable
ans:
3.42
